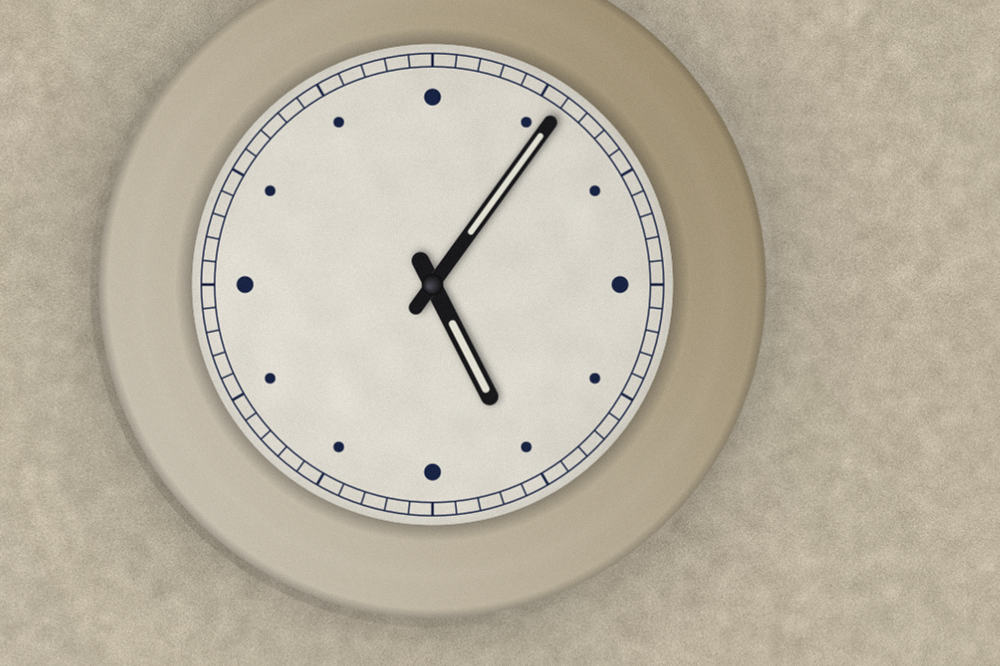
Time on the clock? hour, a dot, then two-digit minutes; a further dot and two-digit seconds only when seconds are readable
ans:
5.06
